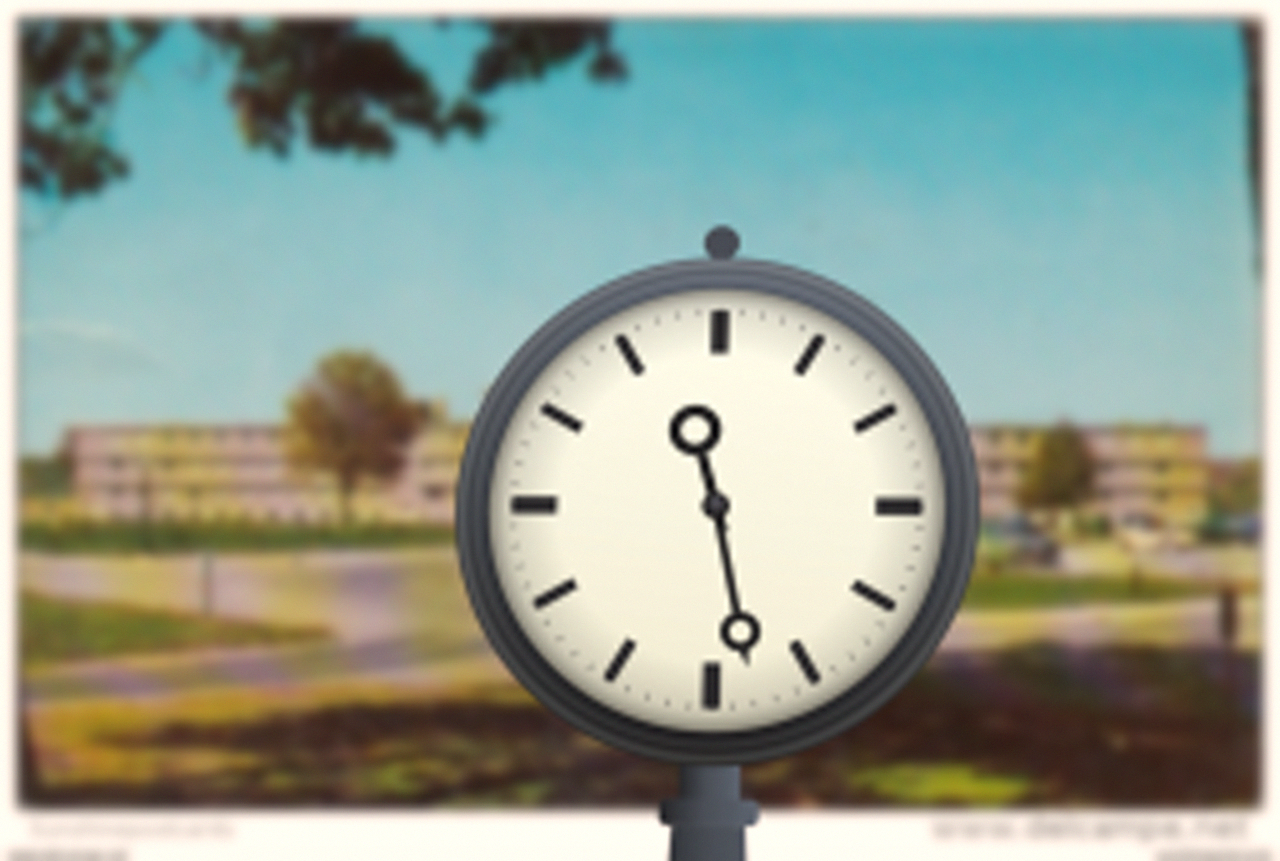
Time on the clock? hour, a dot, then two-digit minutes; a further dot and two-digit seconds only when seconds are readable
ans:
11.28
